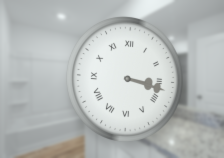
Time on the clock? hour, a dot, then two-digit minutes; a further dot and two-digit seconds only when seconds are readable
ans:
3.17
